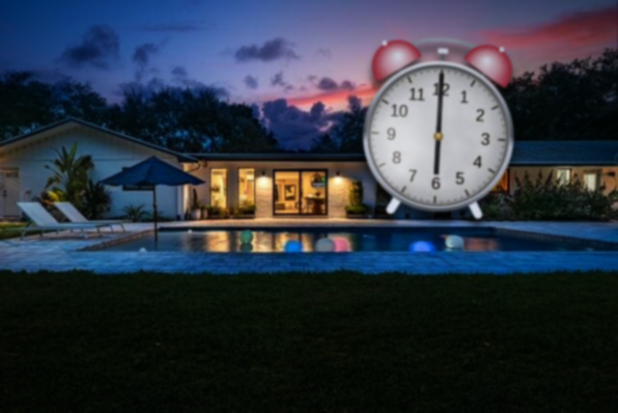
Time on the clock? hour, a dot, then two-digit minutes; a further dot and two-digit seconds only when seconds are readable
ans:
6.00
